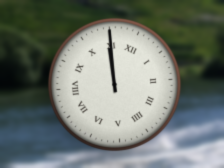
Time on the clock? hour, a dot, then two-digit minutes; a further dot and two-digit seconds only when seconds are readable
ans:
10.55
